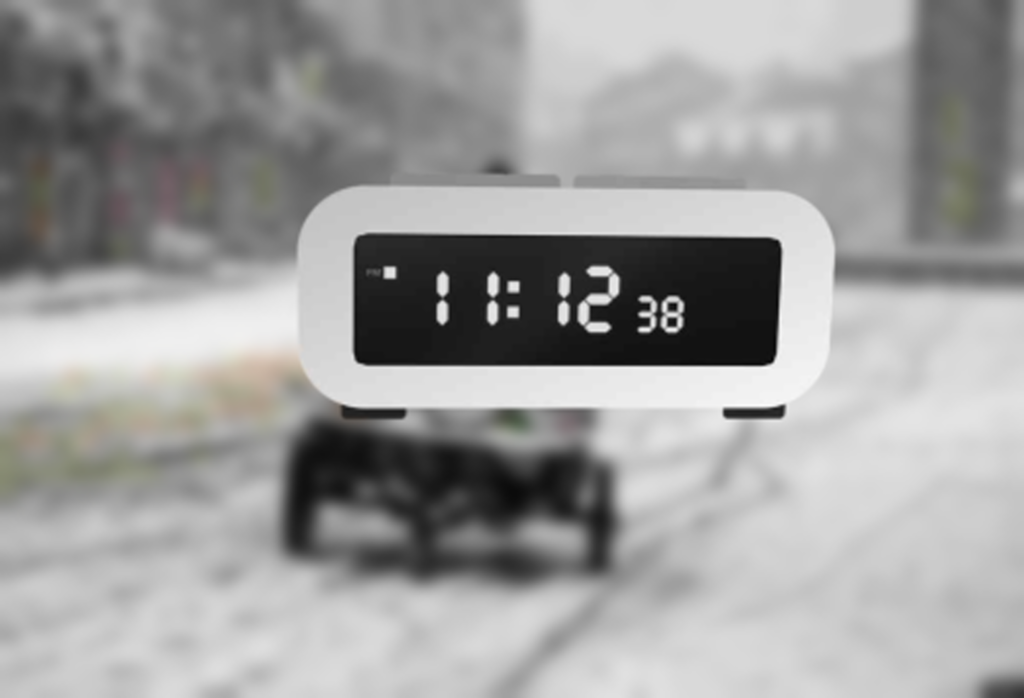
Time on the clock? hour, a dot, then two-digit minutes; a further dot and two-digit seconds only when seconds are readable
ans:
11.12.38
